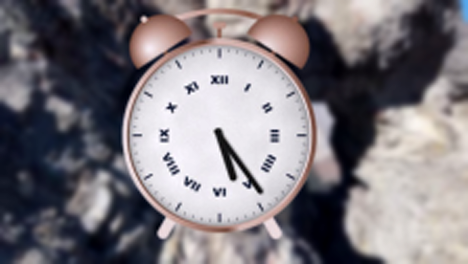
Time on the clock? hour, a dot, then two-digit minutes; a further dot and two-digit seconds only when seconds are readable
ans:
5.24
